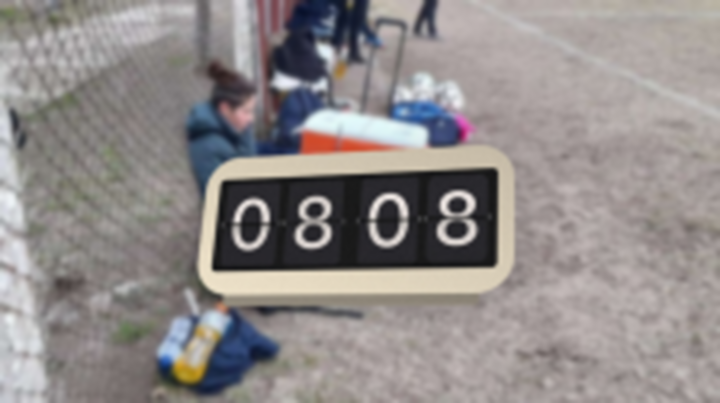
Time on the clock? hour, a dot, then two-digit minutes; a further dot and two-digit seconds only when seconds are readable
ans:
8.08
